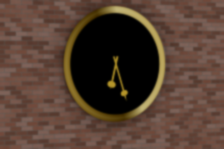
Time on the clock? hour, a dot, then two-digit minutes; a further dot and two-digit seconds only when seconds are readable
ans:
6.27
